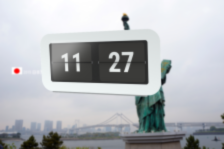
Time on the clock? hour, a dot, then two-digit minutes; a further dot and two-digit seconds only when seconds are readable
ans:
11.27
